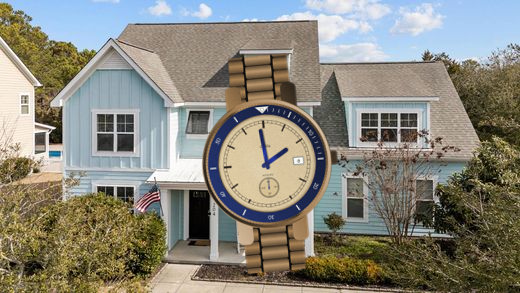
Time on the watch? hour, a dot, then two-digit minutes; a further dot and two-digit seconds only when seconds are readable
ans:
1.59
